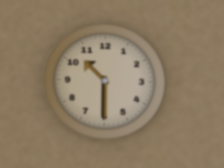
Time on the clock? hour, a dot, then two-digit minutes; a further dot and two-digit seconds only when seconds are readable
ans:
10.30
